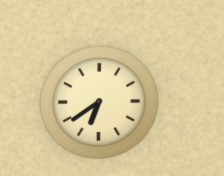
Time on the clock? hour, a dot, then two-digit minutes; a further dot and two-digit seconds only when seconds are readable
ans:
6.39
